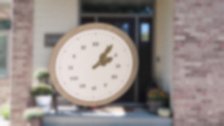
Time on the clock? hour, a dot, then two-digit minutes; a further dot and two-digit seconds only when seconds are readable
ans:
2.06
